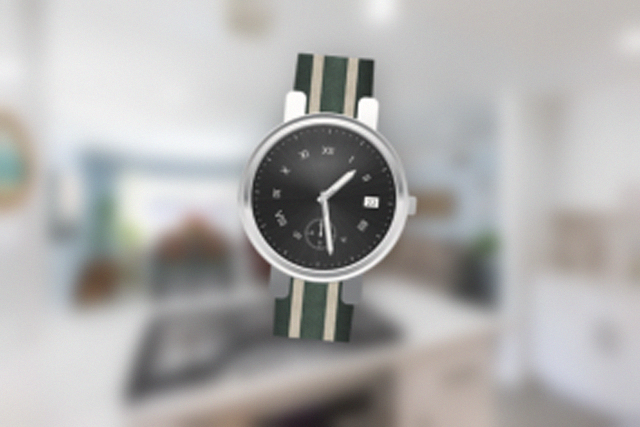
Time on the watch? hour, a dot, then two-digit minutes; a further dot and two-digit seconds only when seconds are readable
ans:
1.28
